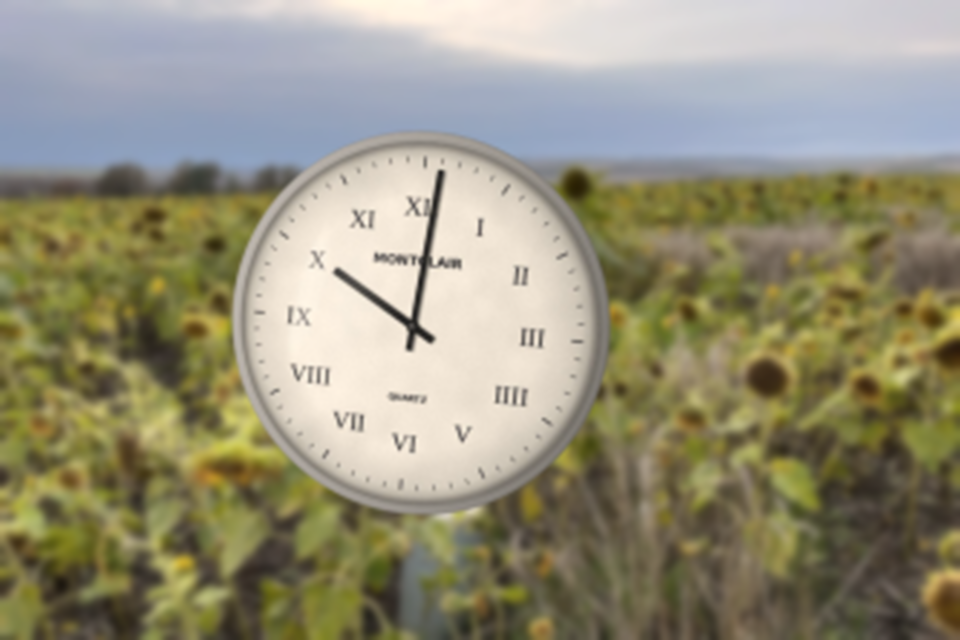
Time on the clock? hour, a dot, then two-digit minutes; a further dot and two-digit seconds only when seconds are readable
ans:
10.01
